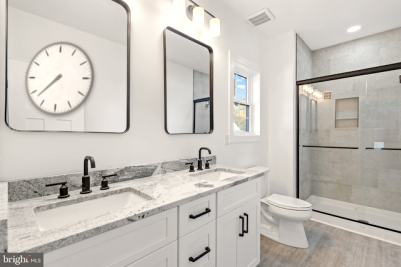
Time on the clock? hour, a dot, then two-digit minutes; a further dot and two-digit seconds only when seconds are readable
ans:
7.38
